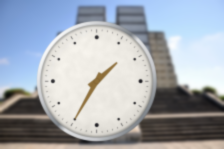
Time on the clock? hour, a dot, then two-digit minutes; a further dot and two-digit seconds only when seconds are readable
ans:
1.35
